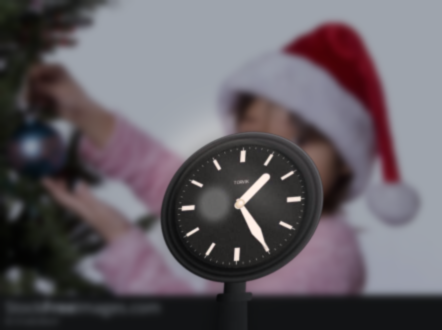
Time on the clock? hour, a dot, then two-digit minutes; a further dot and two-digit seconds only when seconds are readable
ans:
1.25
